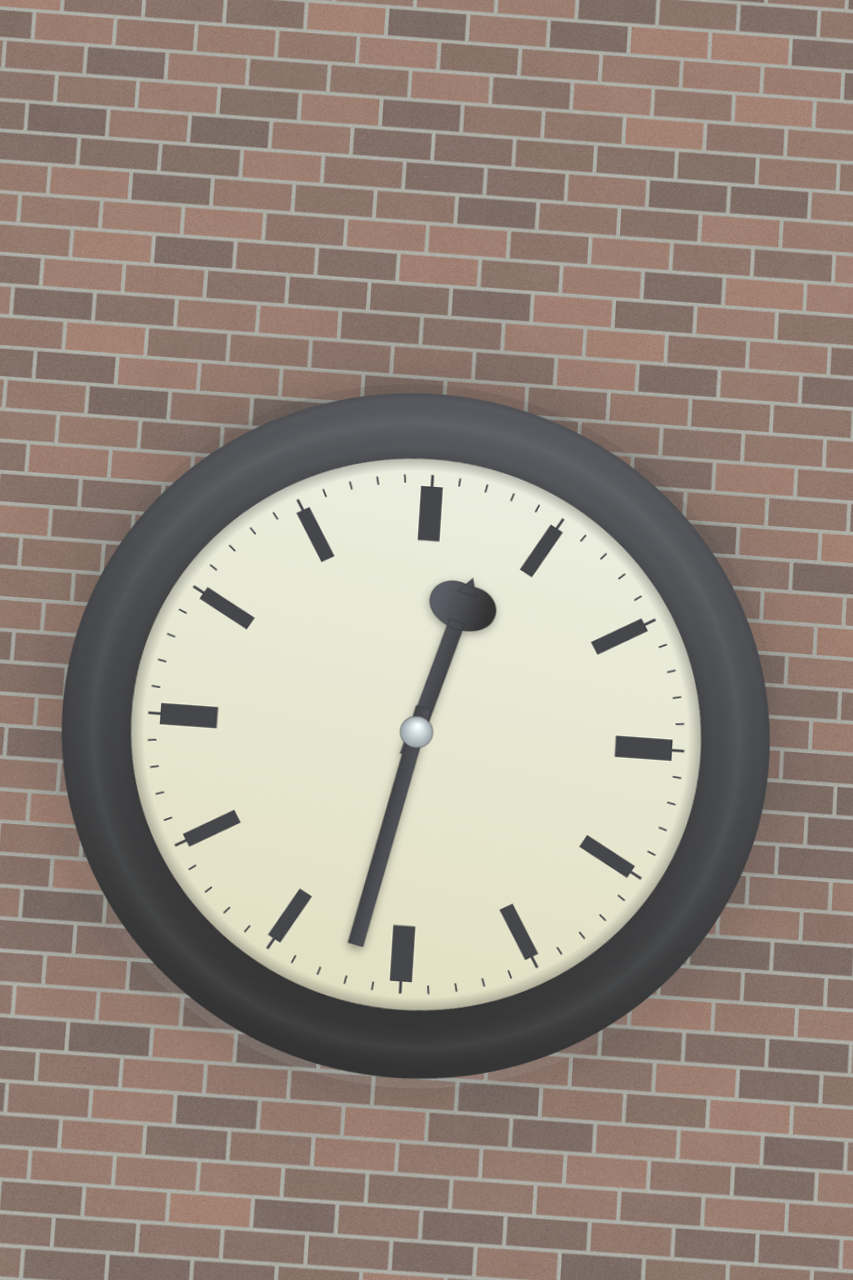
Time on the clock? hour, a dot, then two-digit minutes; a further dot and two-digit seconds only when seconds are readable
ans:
12.32
